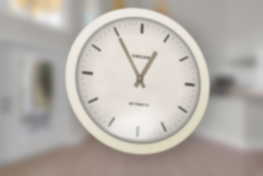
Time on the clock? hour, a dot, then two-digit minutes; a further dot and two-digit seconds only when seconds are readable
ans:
12.55
